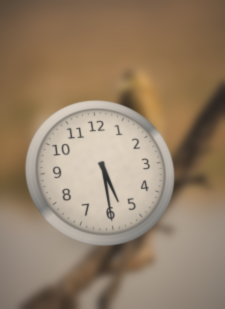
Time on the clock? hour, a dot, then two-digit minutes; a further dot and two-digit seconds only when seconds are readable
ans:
5.30
